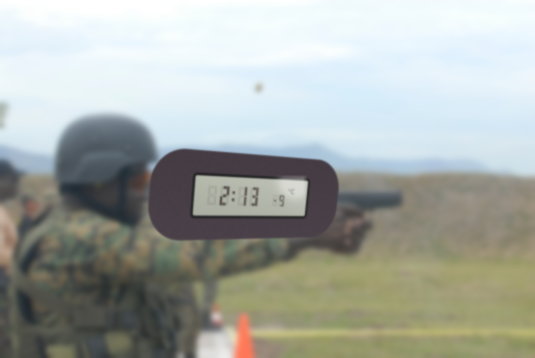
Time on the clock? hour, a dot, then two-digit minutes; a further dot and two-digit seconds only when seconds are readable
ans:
2.13
